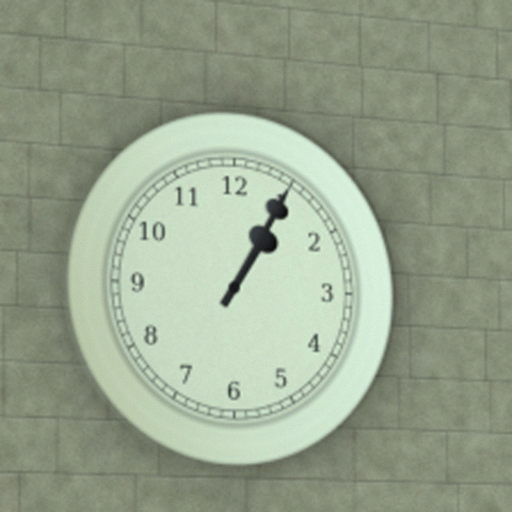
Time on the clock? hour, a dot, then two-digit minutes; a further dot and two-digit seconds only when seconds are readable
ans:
1.05
